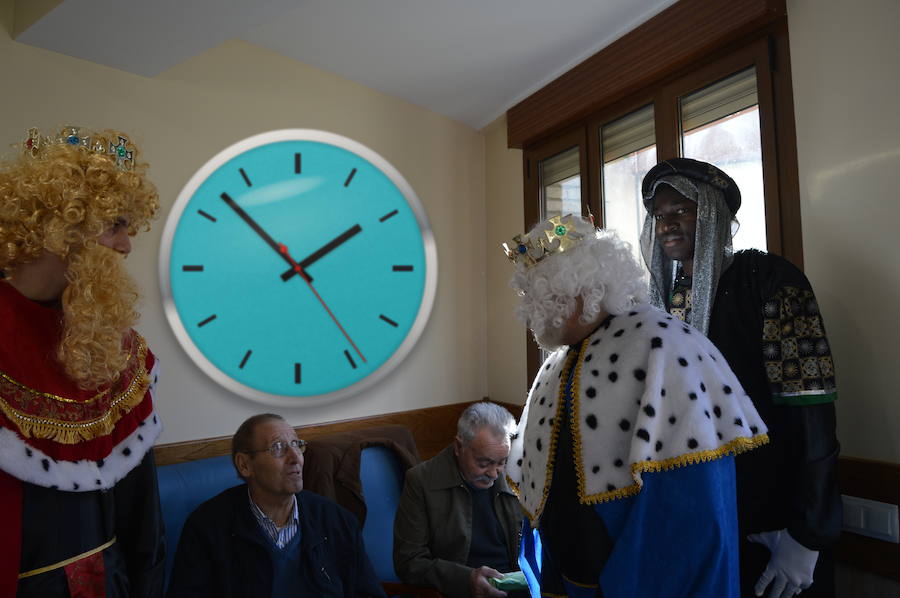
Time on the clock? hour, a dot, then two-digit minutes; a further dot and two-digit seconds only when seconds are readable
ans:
1.52.24
